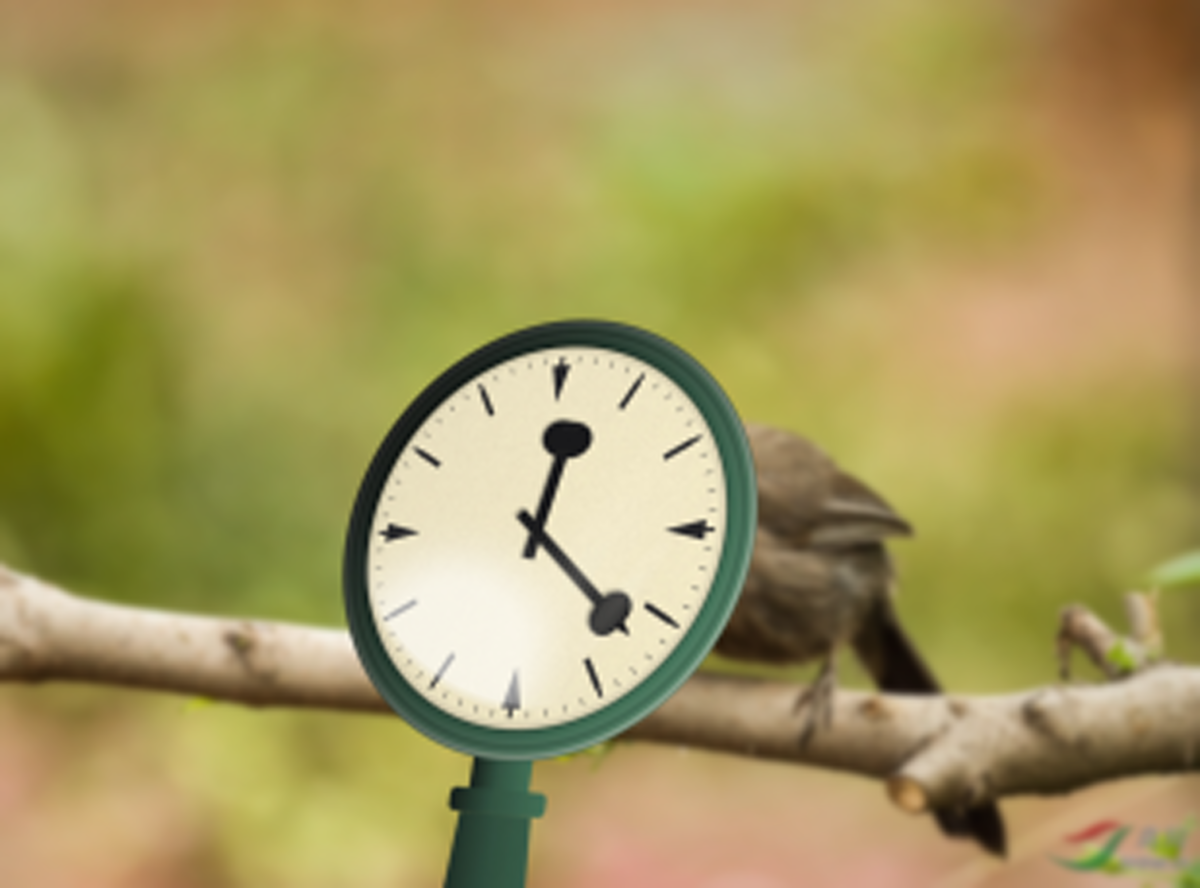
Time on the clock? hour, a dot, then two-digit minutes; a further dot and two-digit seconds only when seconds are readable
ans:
12.22
